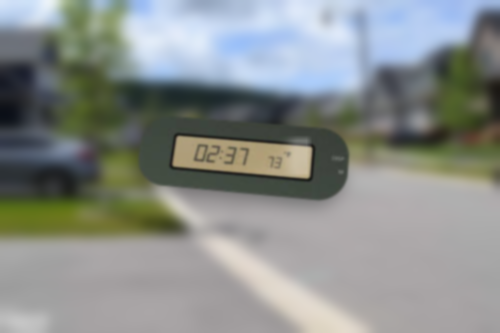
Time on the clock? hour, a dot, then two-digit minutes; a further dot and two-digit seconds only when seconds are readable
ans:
2.37
